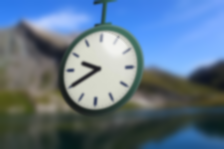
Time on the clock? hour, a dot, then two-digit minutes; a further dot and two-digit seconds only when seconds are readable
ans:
9.40
